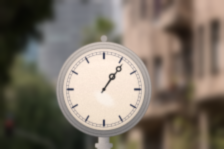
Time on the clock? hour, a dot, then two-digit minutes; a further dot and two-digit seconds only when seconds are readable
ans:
1.06
